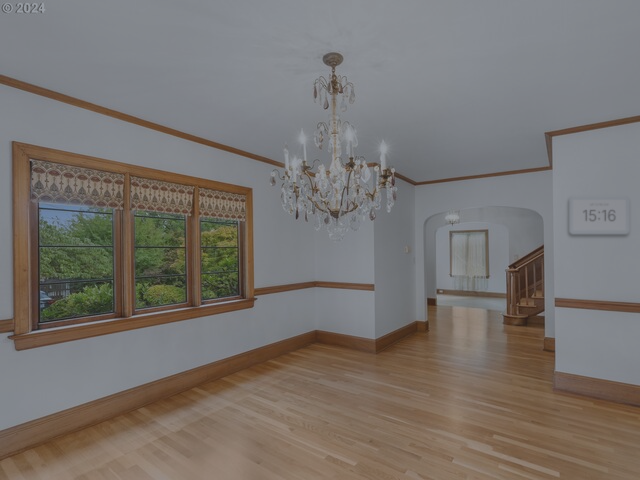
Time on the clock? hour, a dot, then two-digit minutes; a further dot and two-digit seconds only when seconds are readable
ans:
15.16
